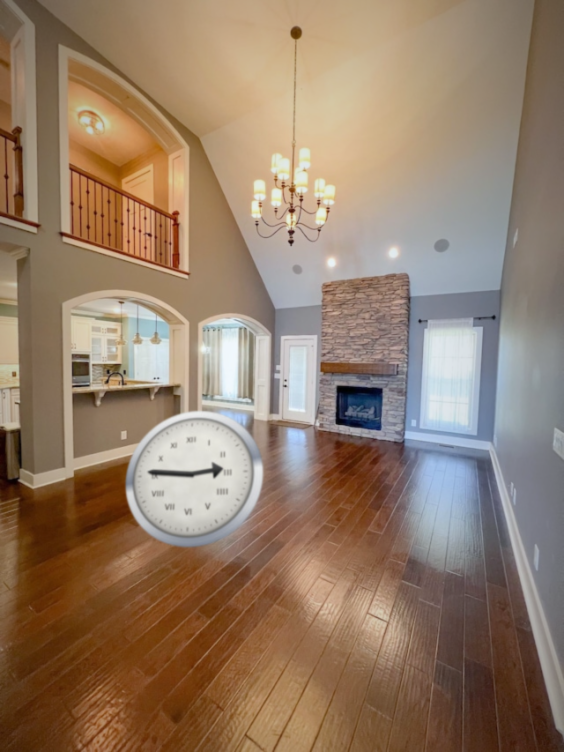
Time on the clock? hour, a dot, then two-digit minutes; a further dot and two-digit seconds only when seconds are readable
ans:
2.46
